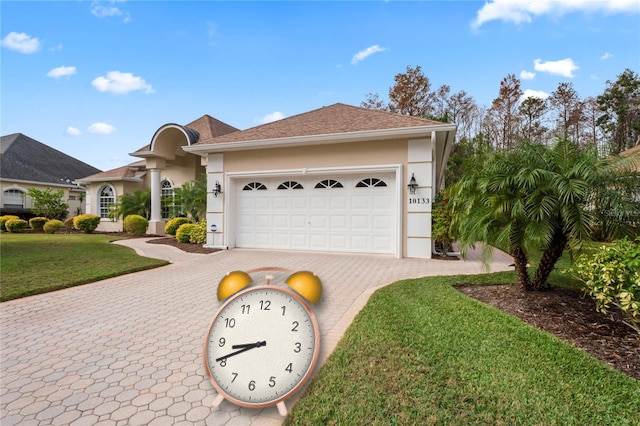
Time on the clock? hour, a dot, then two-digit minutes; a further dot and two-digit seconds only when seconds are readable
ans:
8.41
